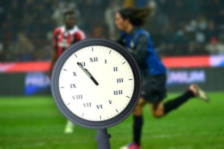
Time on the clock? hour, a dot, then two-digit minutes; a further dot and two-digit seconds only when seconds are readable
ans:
10.54
